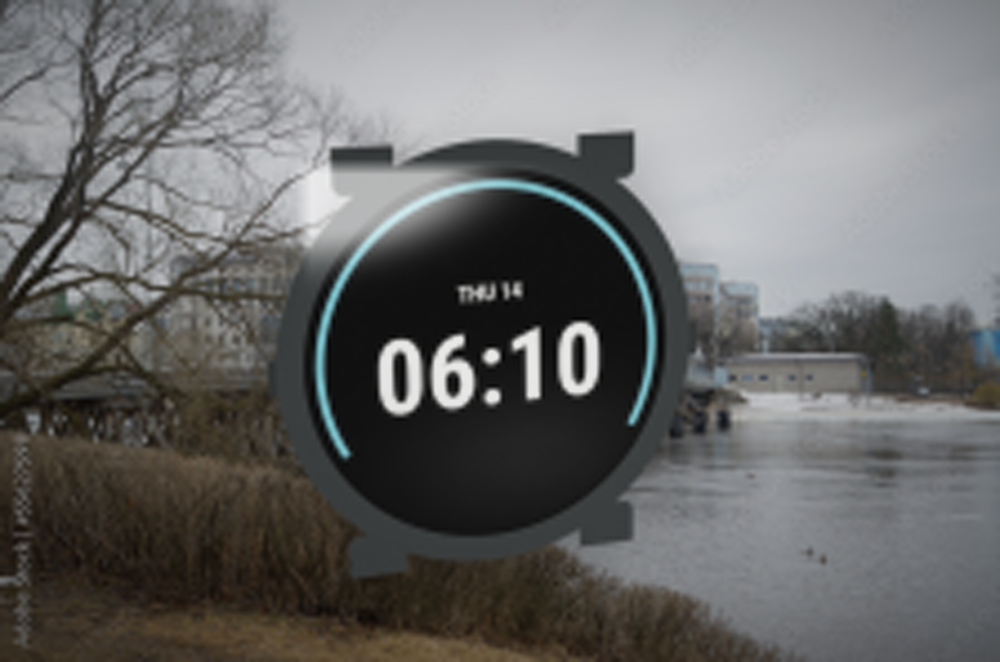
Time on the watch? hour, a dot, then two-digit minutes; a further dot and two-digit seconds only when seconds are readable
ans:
6.10
